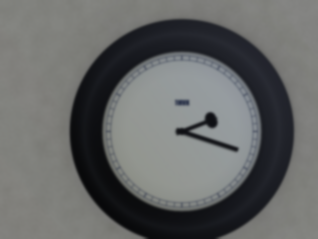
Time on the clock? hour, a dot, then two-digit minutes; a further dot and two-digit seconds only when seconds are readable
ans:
2.18
